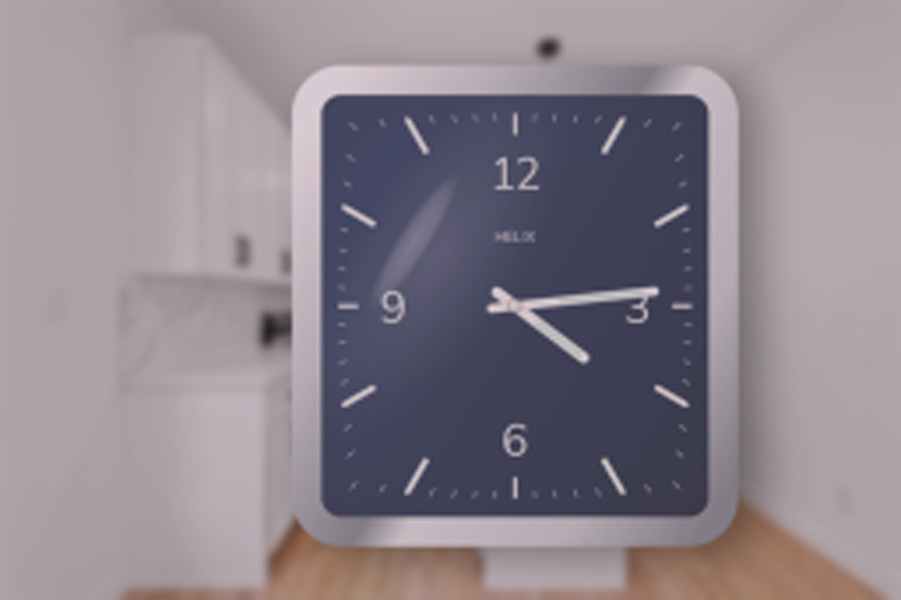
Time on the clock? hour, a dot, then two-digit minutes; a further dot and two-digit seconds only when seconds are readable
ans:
4.14
